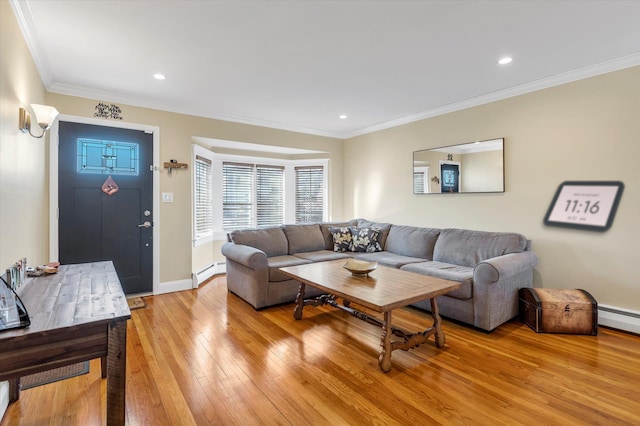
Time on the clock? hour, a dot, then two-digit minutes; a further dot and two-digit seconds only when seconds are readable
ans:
11.16
